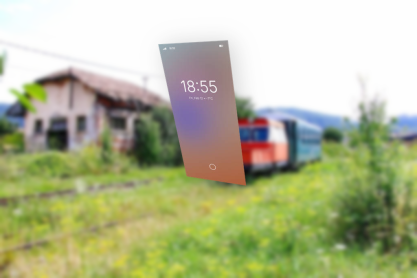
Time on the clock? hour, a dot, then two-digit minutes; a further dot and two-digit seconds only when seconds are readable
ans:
18.55
